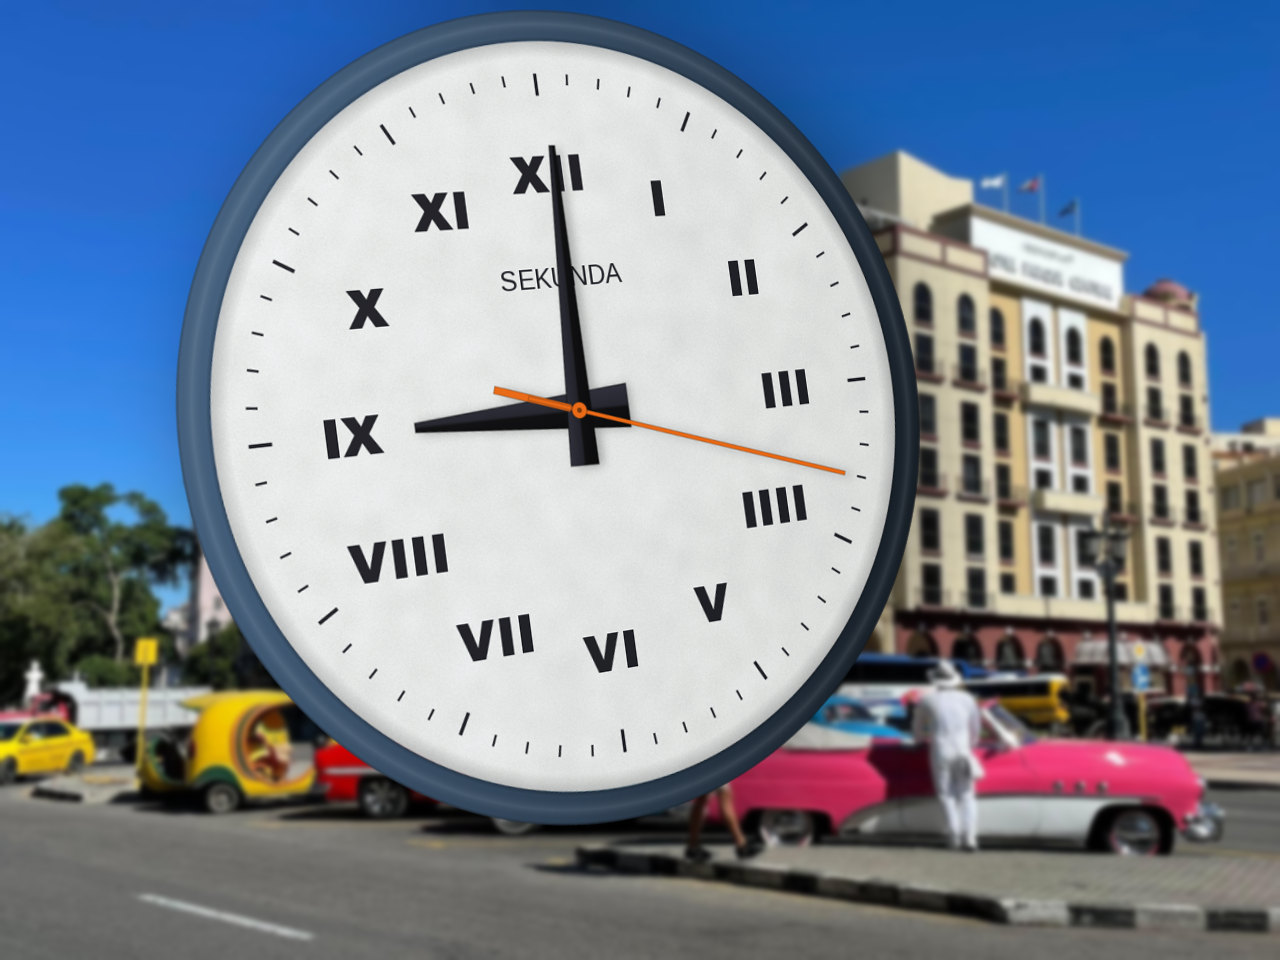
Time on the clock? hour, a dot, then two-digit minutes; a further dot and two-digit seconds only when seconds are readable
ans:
9.00.18
